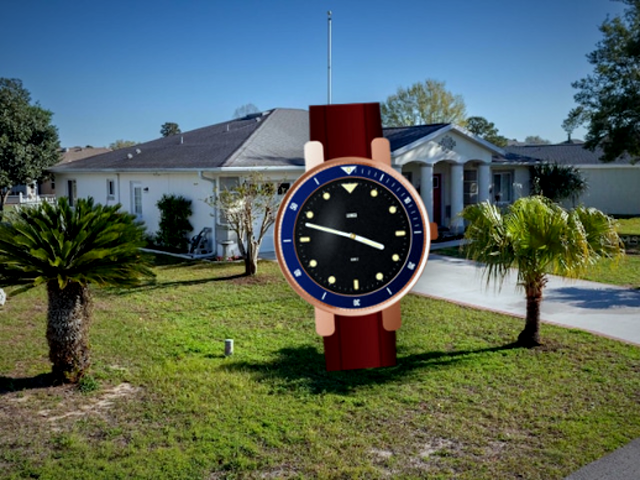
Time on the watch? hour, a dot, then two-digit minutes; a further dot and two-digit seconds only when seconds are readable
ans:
3.48
